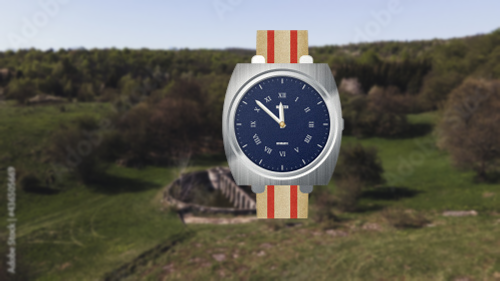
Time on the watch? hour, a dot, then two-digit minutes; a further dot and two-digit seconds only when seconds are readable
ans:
11.52
